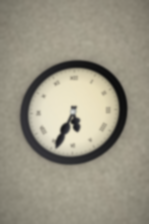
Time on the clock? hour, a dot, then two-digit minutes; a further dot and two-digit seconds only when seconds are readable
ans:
5.34
